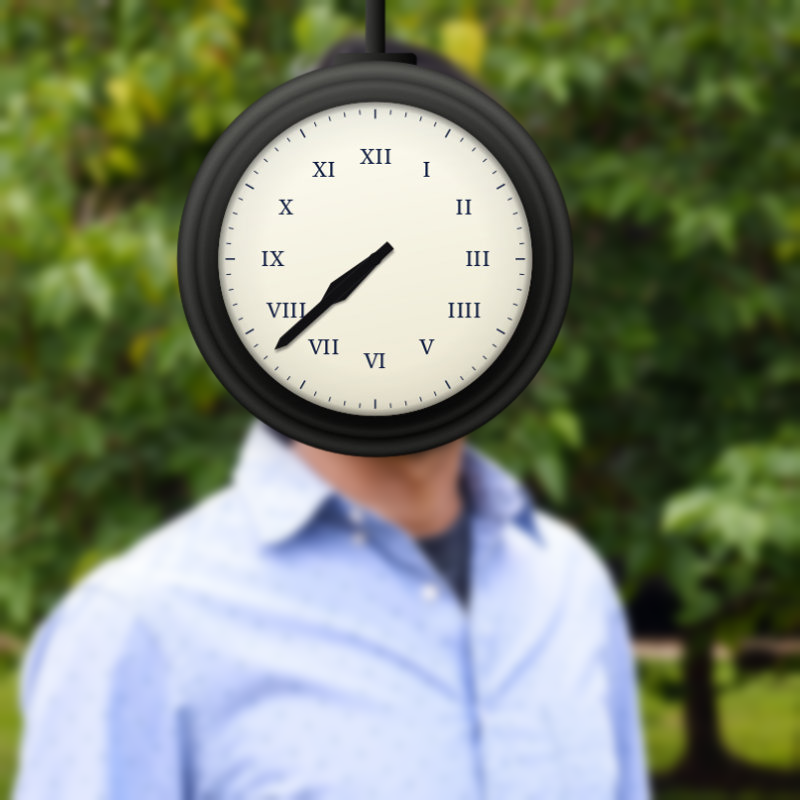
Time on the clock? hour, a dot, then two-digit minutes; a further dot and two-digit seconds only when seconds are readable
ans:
7.38
